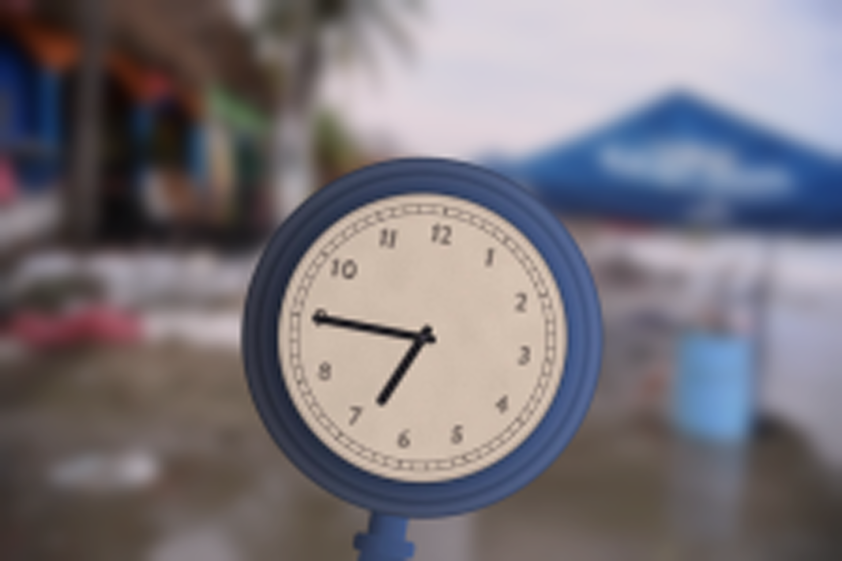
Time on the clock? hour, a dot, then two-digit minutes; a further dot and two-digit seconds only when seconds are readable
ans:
6.45
